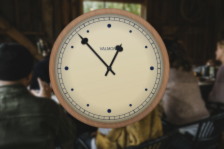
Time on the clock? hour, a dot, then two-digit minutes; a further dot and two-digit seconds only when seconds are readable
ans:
12.53
